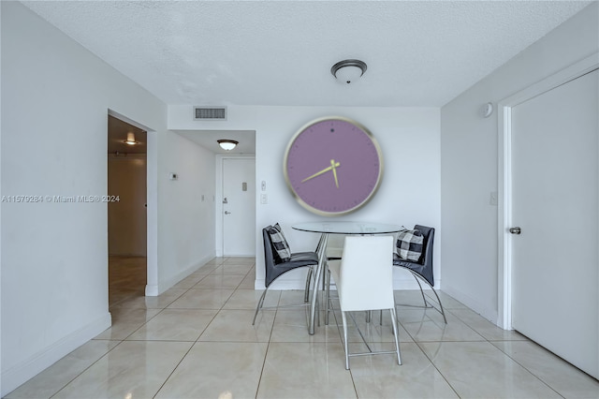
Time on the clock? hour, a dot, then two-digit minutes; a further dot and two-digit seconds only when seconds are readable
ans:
5.41
